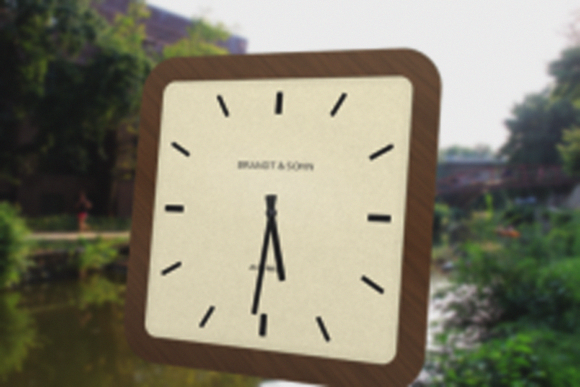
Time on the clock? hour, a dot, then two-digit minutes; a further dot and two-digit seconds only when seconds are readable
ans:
5.31
